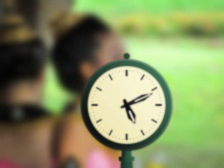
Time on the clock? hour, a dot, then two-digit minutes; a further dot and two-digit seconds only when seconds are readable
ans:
5.11
